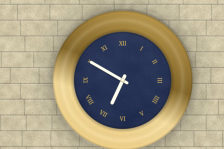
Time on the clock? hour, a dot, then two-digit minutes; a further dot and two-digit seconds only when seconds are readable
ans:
6.50
